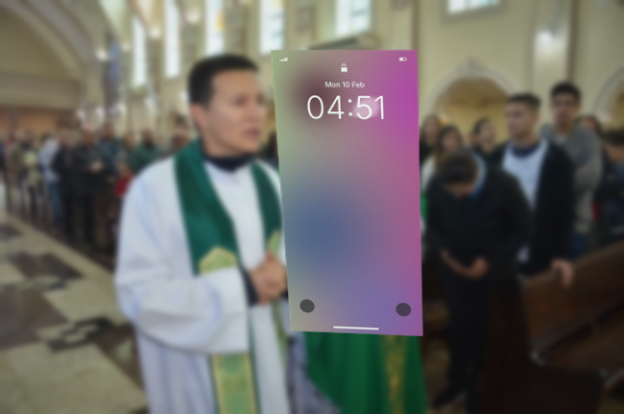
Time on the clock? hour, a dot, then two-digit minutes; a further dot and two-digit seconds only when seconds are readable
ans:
4.51
